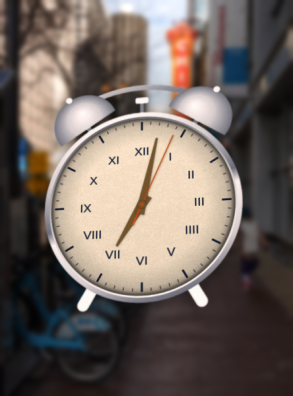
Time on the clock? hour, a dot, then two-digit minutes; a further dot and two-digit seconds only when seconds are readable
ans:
7.02.04
